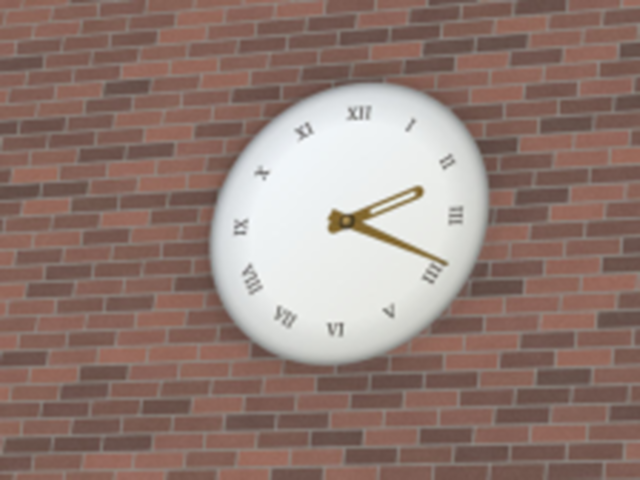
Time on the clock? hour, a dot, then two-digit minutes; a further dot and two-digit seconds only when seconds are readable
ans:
2.19
